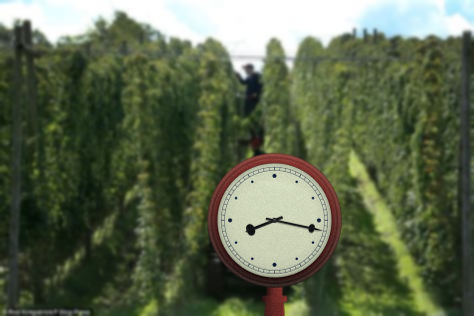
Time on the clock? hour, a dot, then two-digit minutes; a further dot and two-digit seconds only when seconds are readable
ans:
8.17
